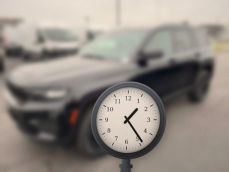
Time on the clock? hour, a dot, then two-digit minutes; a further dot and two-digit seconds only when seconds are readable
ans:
1.24
